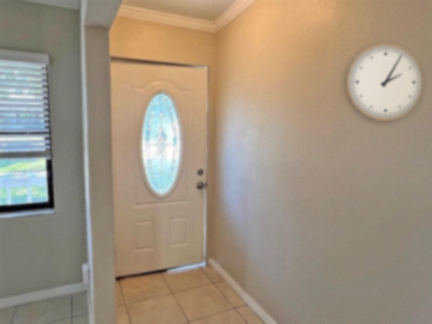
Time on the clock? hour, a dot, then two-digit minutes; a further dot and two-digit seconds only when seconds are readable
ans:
2.05
